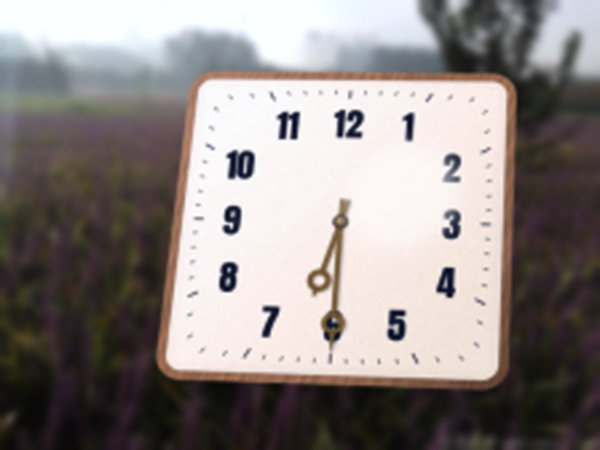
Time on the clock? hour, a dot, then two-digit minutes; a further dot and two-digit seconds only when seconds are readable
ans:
6.30
